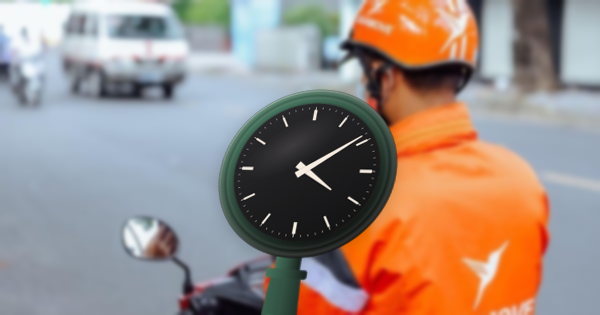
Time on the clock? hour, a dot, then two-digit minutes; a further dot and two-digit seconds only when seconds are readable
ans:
4.09
